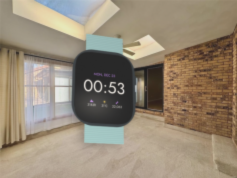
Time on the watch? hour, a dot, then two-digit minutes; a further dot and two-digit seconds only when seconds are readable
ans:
0.53
